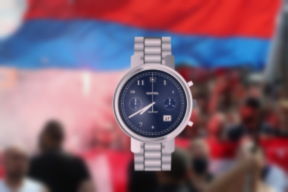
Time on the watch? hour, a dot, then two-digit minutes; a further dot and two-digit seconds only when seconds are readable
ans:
7.40
